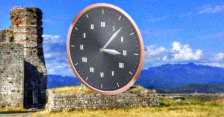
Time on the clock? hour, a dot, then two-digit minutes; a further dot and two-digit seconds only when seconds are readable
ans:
3.07
